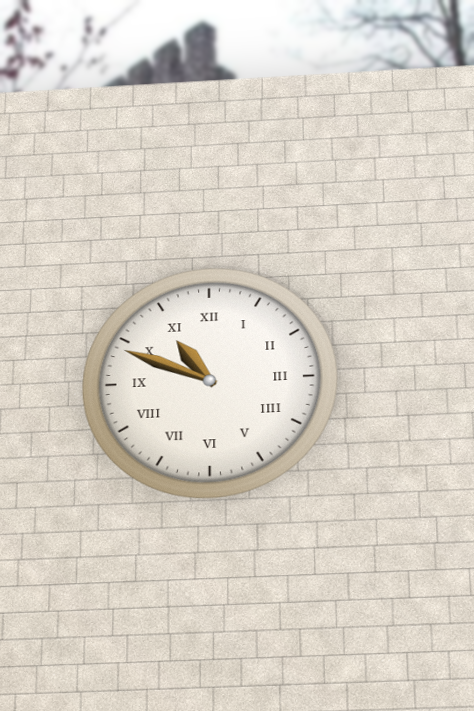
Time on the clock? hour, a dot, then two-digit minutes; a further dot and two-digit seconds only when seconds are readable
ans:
10.49
